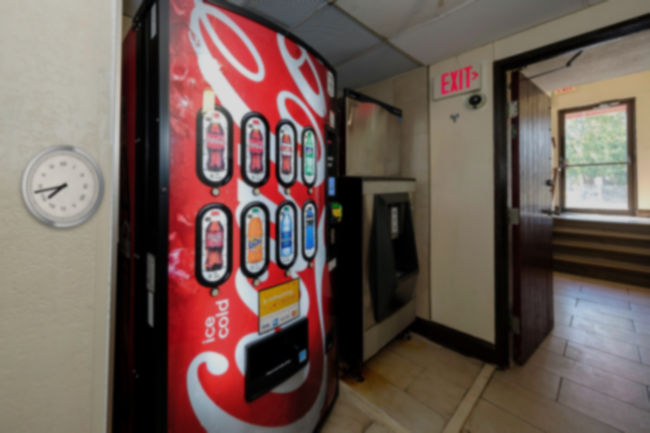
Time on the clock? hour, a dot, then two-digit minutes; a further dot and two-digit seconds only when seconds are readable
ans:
7.43
